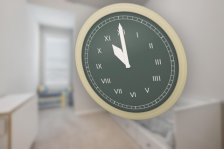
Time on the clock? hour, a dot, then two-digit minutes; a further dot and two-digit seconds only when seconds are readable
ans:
11.00
